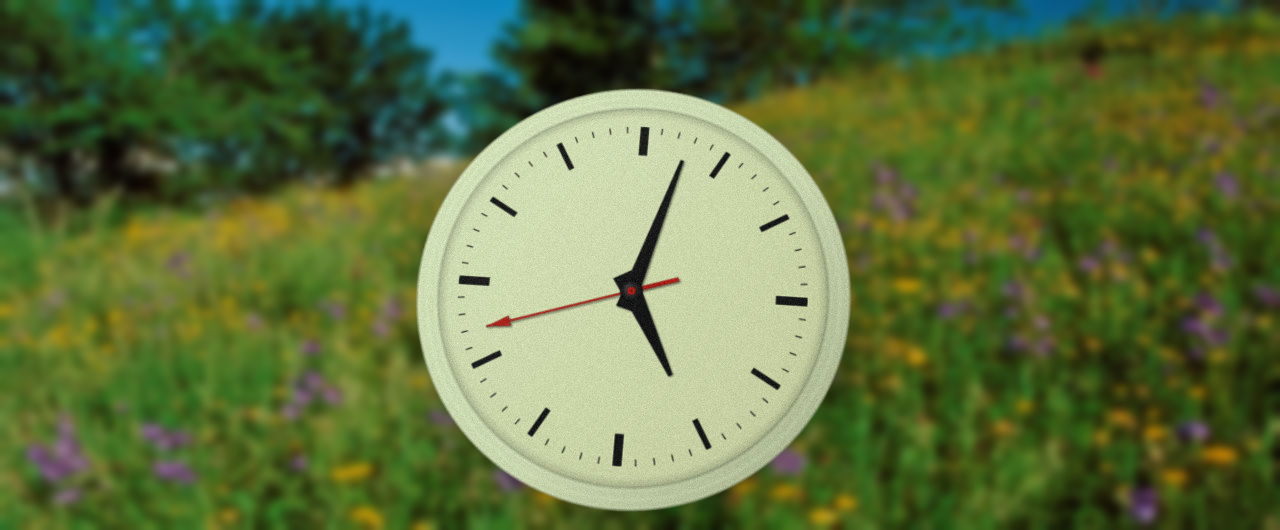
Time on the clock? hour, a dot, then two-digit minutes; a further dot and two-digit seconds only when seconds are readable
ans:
5.02.42
